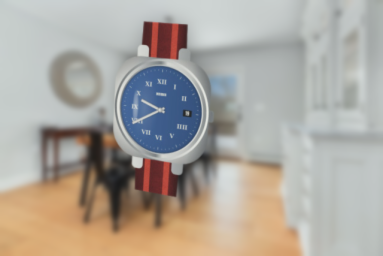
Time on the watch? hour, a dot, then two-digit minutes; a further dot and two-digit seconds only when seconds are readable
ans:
9.40
